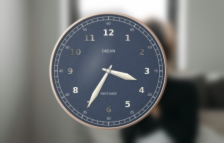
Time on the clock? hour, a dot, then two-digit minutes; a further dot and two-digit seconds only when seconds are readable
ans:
3.35
